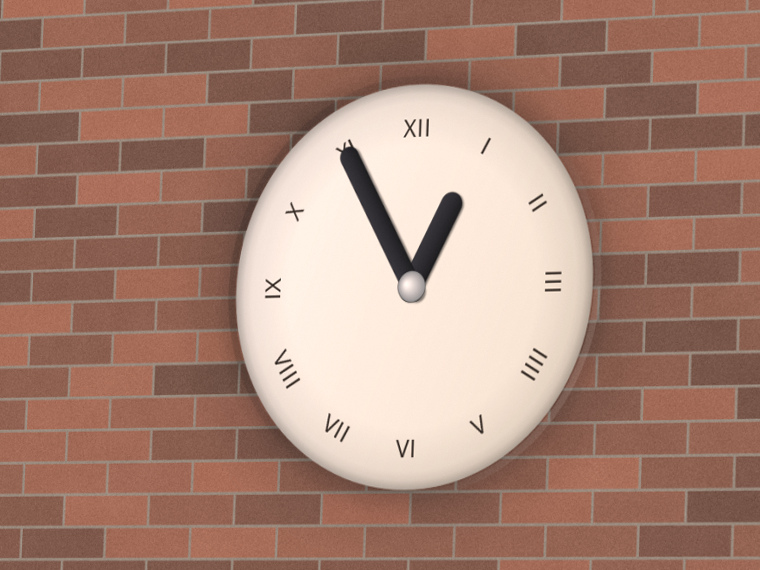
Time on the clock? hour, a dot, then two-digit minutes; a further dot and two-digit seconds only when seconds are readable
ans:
12.55
